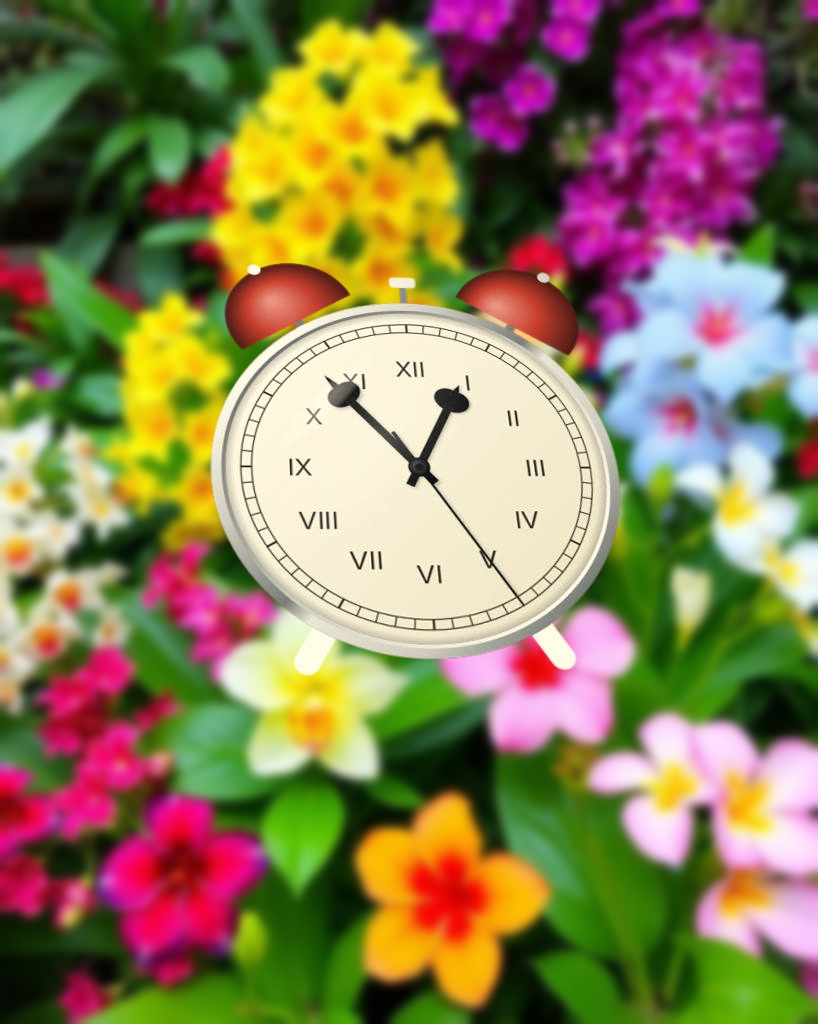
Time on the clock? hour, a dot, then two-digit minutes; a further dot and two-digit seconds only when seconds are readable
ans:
12.53.25
